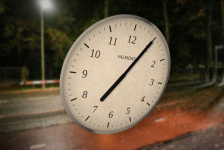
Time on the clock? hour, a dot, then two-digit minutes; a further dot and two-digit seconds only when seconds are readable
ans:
7.05
